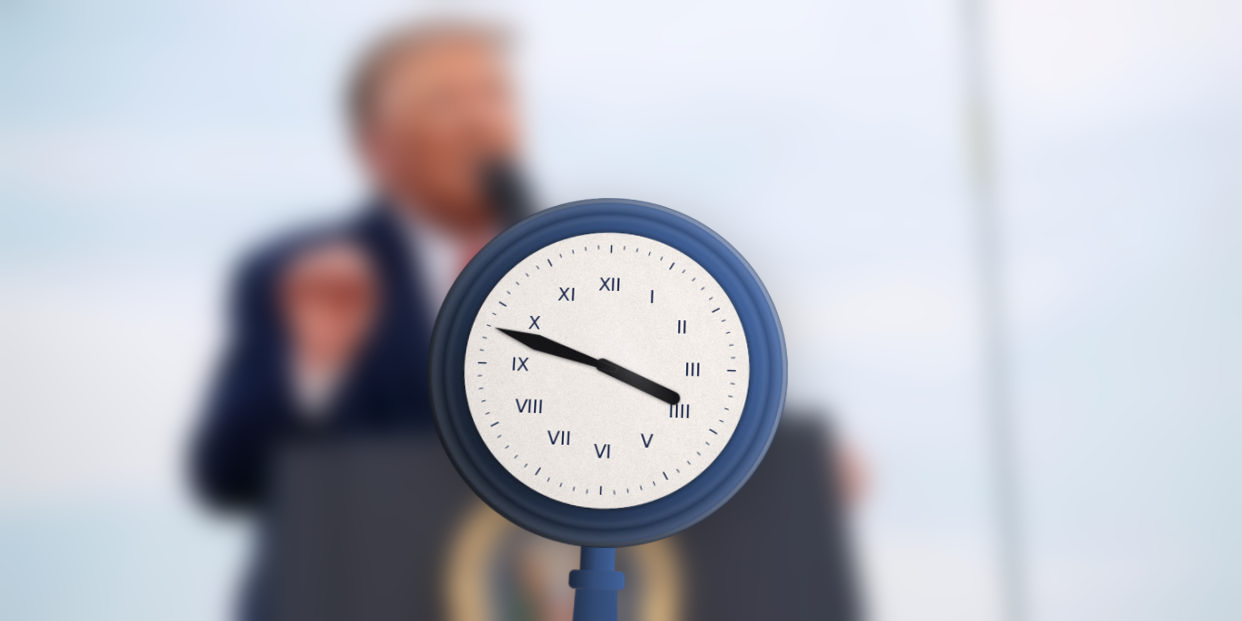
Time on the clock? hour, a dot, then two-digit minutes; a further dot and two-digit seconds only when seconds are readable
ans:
3.48
